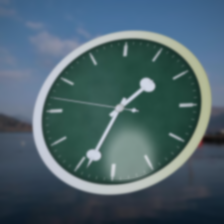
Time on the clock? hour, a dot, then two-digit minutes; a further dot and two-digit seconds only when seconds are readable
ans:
1.33.47
